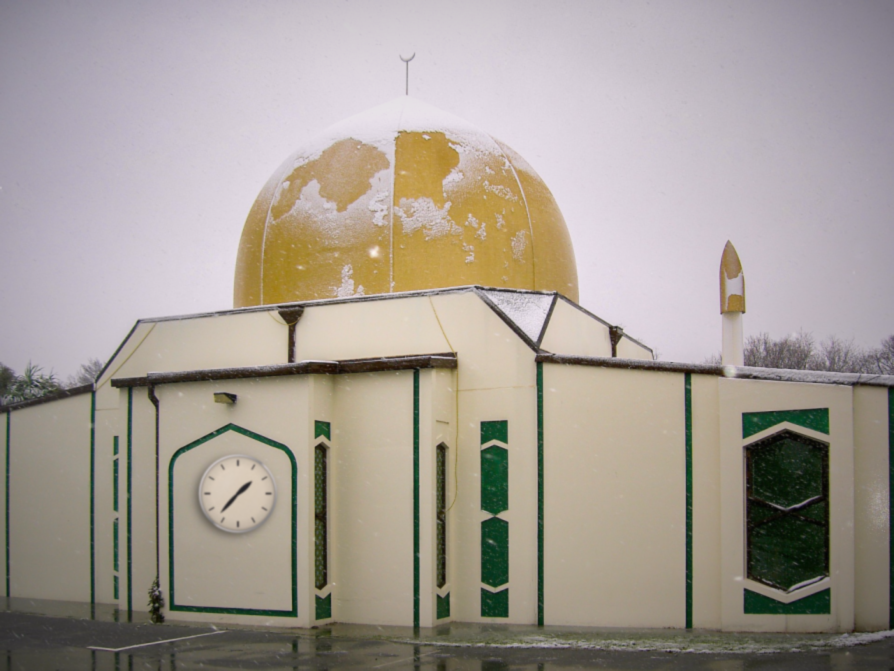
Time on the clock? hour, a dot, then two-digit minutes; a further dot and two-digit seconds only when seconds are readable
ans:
1.37
